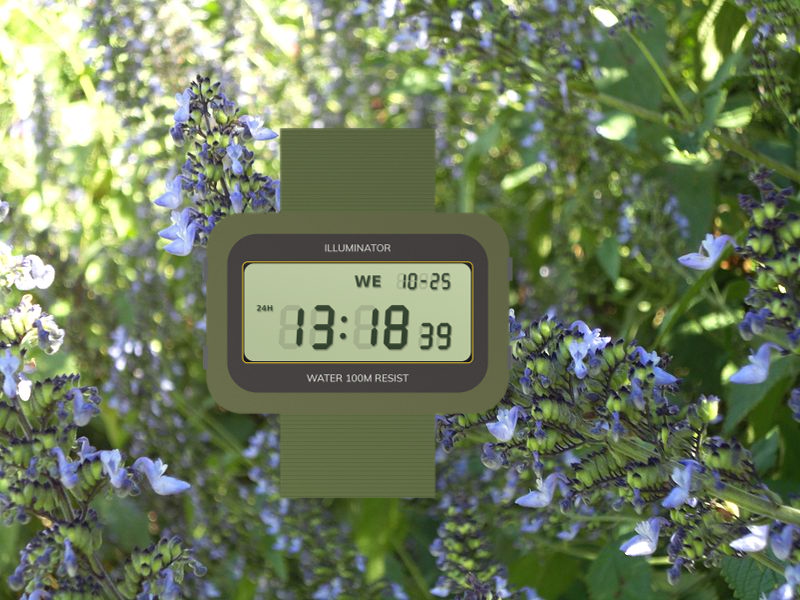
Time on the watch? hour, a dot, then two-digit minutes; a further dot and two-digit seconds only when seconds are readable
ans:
13.18.39
